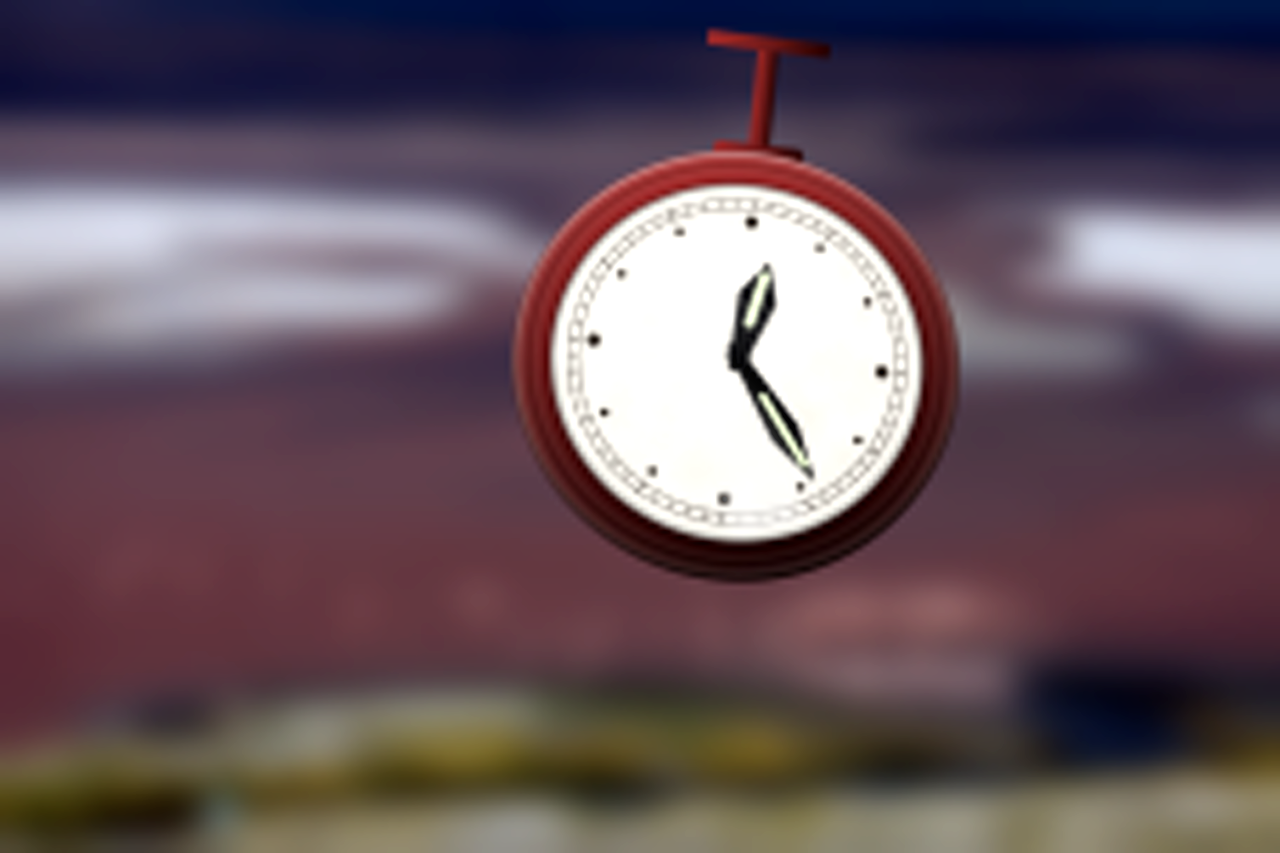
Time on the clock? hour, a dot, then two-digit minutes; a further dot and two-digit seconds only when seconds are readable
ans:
12.24
